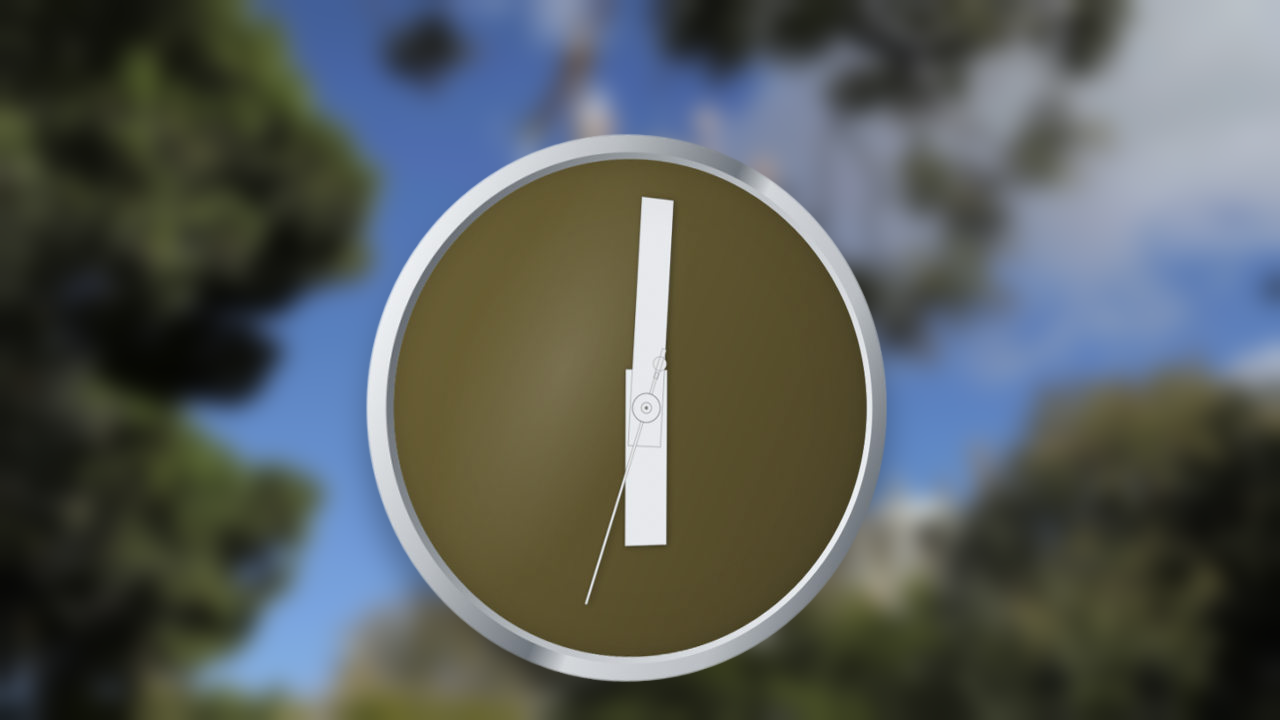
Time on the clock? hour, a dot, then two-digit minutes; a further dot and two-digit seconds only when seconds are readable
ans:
6.00.33
